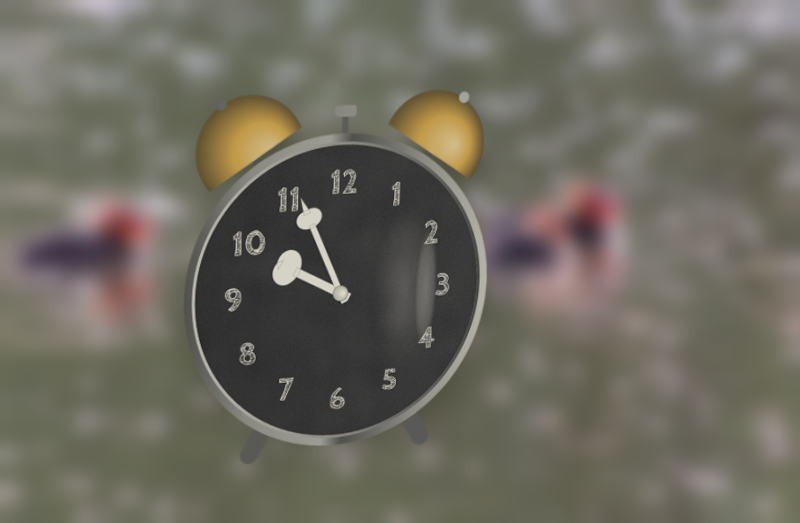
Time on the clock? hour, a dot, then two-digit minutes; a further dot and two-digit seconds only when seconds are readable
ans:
9.56
